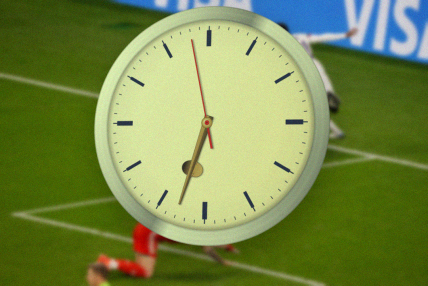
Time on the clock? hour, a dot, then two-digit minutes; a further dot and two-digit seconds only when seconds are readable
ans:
6.32.58
